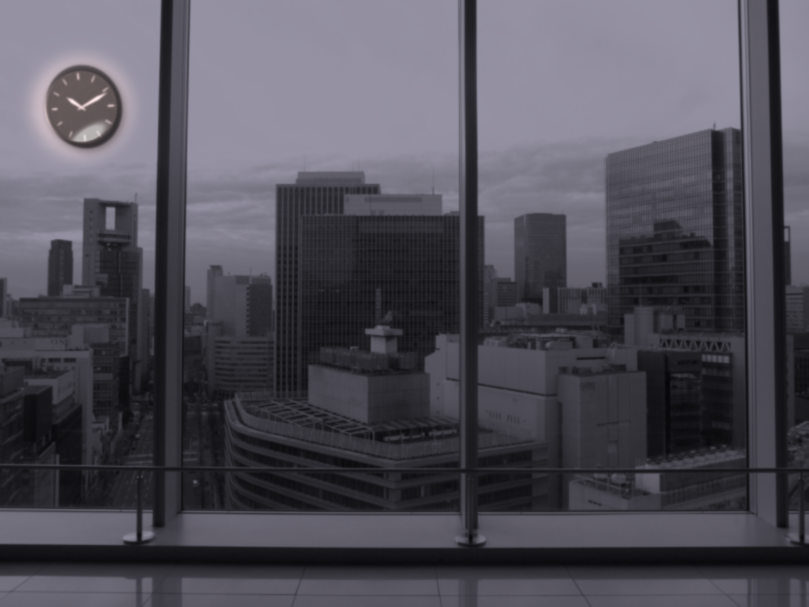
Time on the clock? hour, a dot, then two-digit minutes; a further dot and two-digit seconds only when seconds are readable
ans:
10.11
